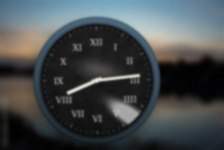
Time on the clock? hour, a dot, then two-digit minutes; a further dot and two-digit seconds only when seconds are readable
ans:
8.14
